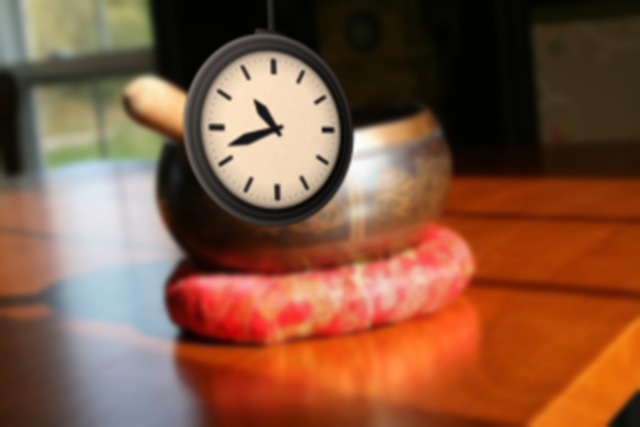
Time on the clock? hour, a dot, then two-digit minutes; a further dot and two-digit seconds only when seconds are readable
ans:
10.42
